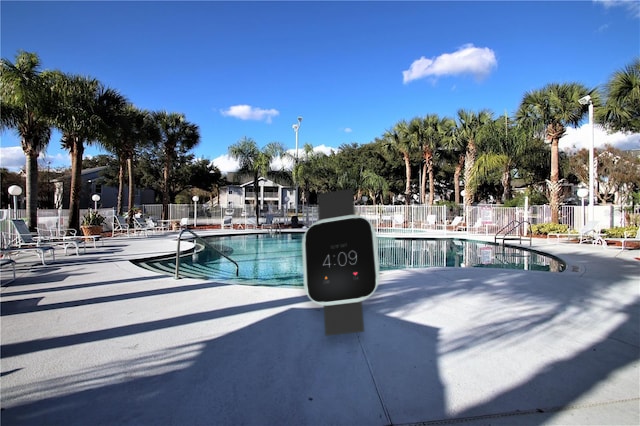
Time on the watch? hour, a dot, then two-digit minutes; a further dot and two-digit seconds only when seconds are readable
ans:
4.09
